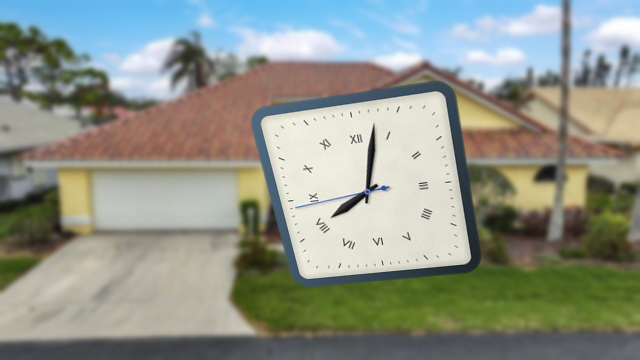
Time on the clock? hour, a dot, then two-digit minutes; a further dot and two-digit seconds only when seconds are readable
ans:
8.02.44
